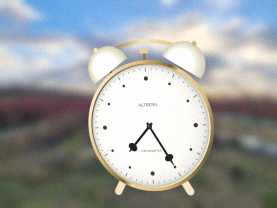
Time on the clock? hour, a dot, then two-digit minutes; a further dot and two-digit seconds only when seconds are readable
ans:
7.25
